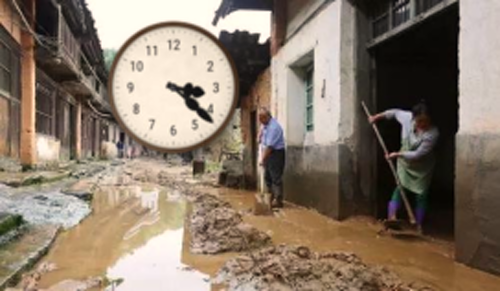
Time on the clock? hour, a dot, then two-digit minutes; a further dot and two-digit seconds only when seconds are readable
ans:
3.22
